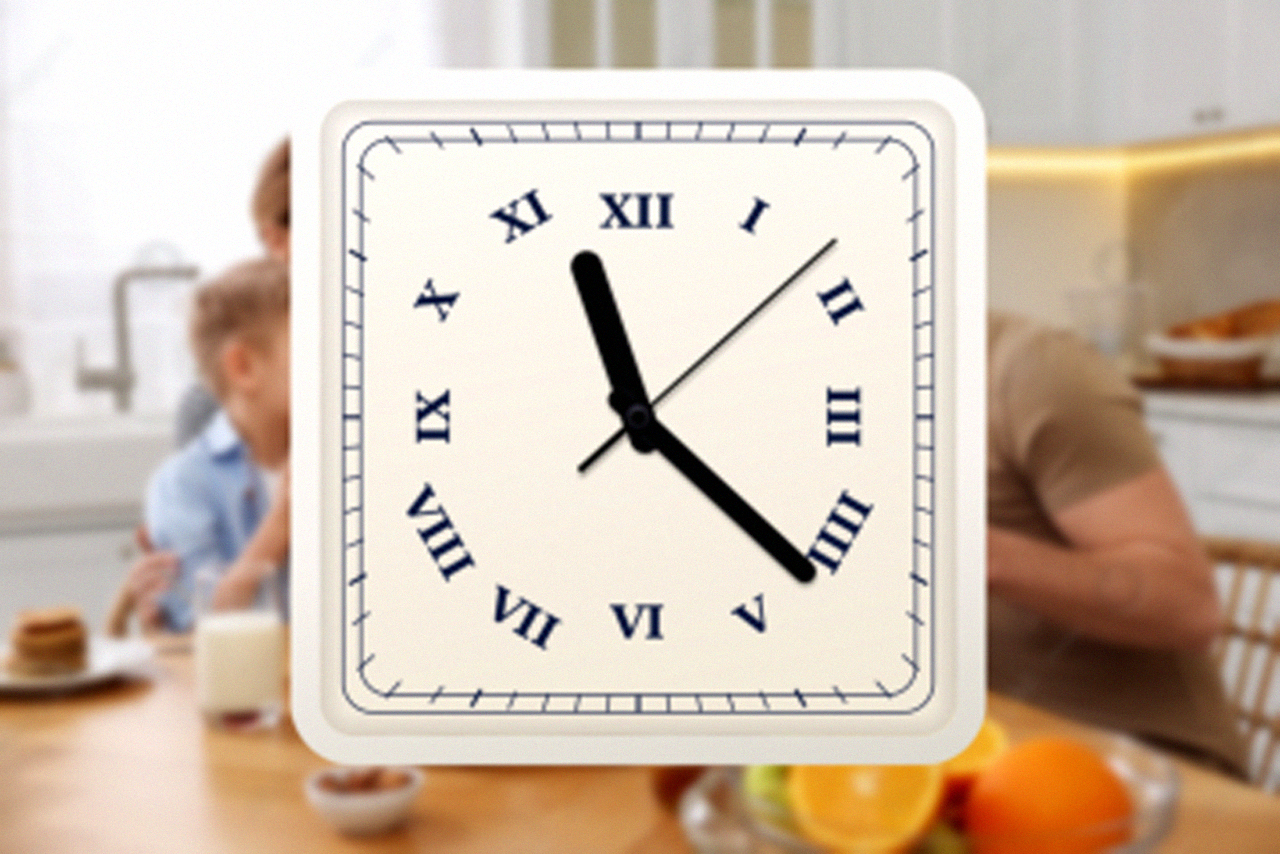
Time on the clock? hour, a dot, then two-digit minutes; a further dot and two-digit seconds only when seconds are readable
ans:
11.22.08
